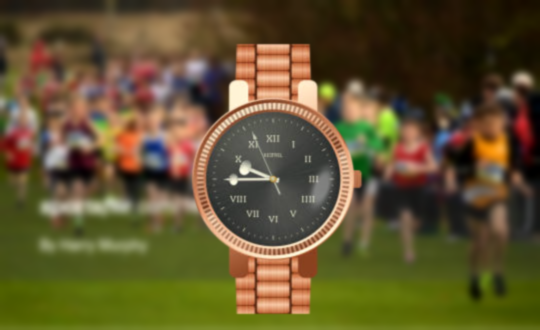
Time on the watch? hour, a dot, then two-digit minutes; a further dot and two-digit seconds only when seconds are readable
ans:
9.44.56
